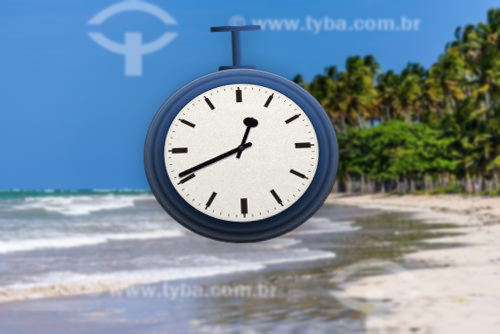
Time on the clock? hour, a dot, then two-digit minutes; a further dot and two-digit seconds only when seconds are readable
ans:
12.41
